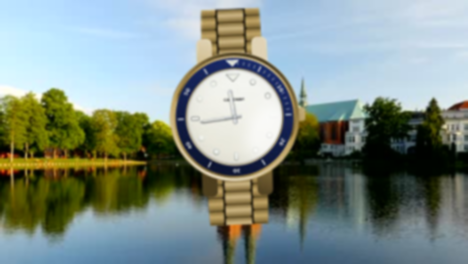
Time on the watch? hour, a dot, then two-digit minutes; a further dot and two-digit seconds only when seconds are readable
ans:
11.44
